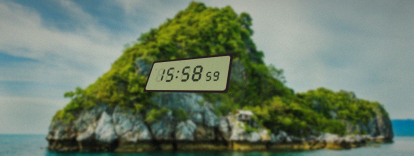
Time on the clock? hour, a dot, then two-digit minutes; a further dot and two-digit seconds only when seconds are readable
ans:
15.58.59
